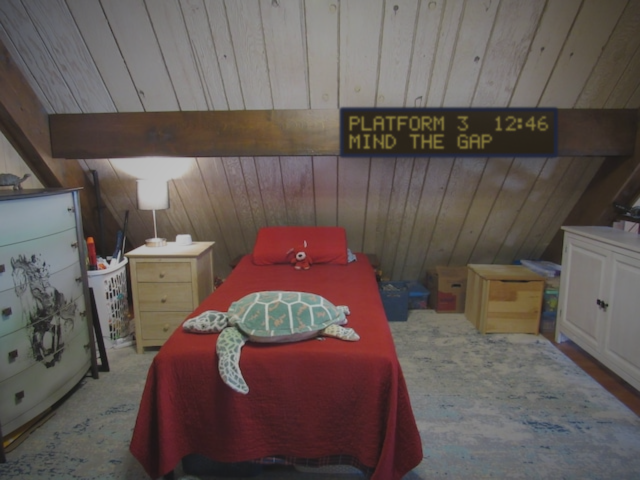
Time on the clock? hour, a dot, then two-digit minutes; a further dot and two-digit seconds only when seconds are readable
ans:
12.46
